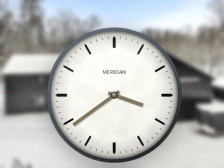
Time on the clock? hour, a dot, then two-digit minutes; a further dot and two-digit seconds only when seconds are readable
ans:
3.39
